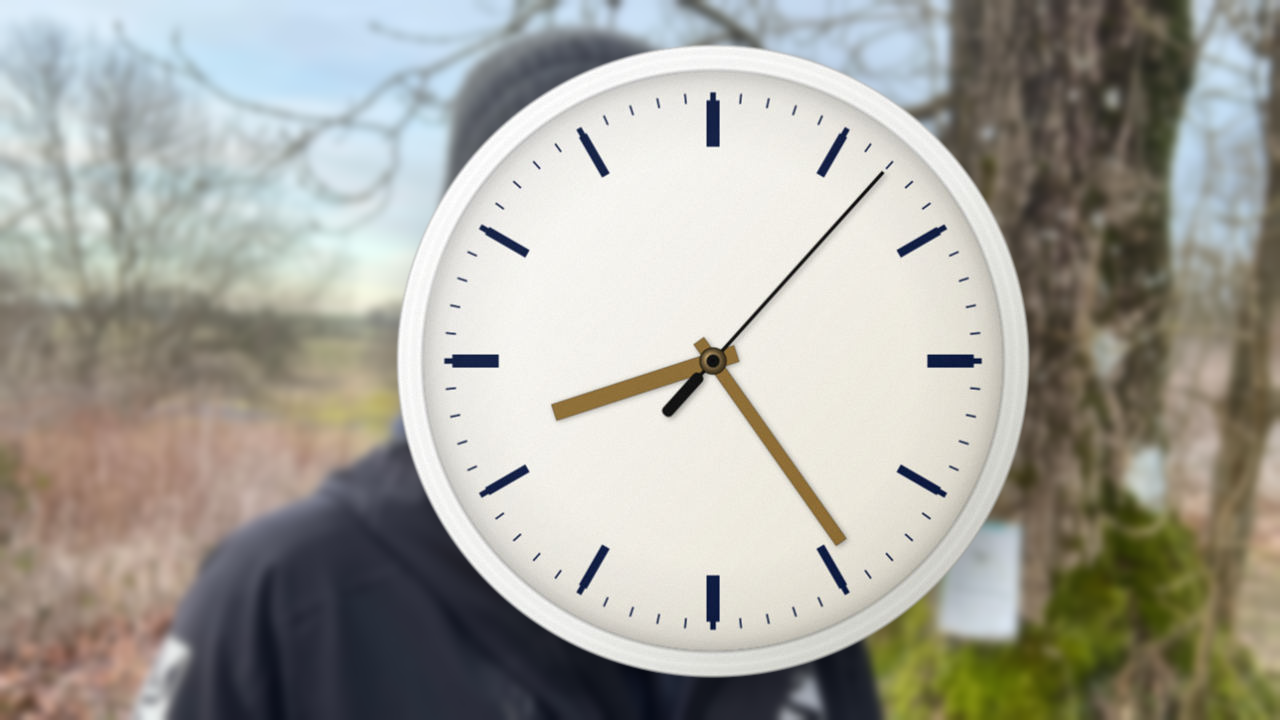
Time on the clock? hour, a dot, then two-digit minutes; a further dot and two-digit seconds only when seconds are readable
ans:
8.24.07
